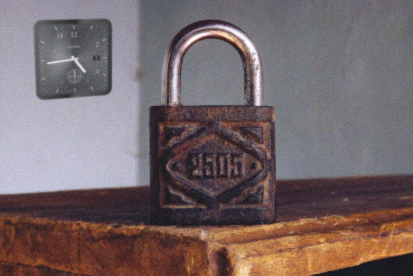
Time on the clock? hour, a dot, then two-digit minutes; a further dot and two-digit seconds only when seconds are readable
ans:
4.44
